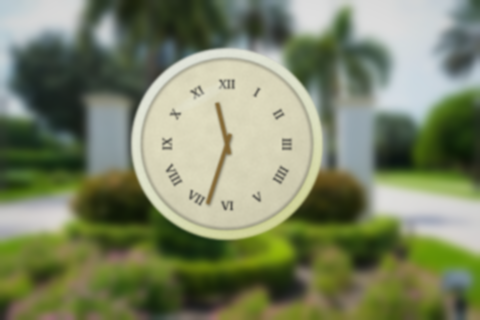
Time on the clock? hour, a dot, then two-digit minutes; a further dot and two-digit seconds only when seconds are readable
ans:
11.33
